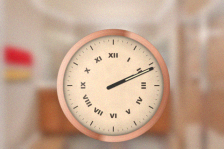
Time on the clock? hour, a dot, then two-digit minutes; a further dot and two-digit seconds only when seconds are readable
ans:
2.11
